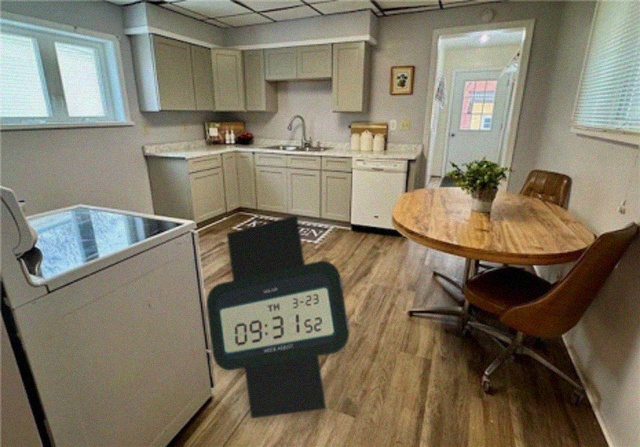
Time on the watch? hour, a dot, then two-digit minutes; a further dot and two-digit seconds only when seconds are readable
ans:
9.31.52
